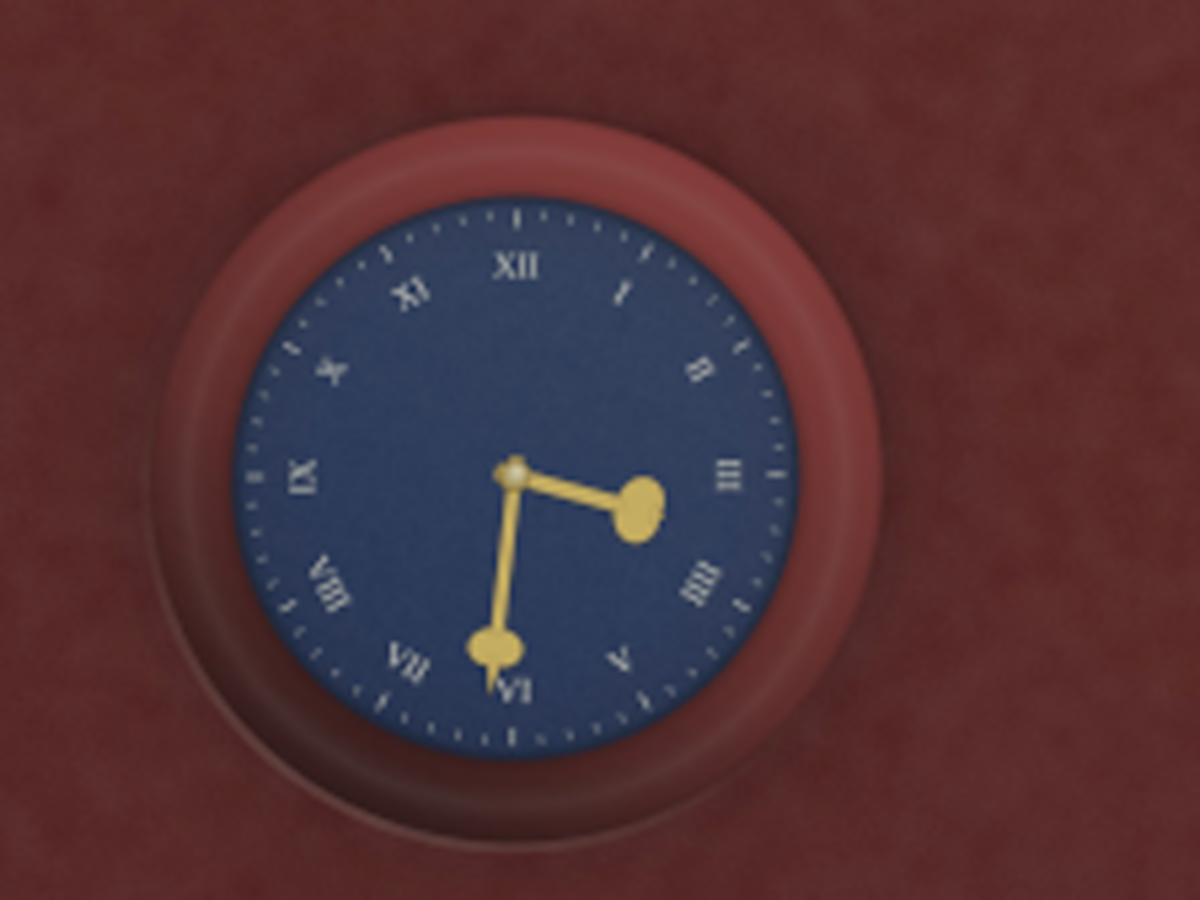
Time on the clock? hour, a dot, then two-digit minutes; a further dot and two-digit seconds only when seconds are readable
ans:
3.31
